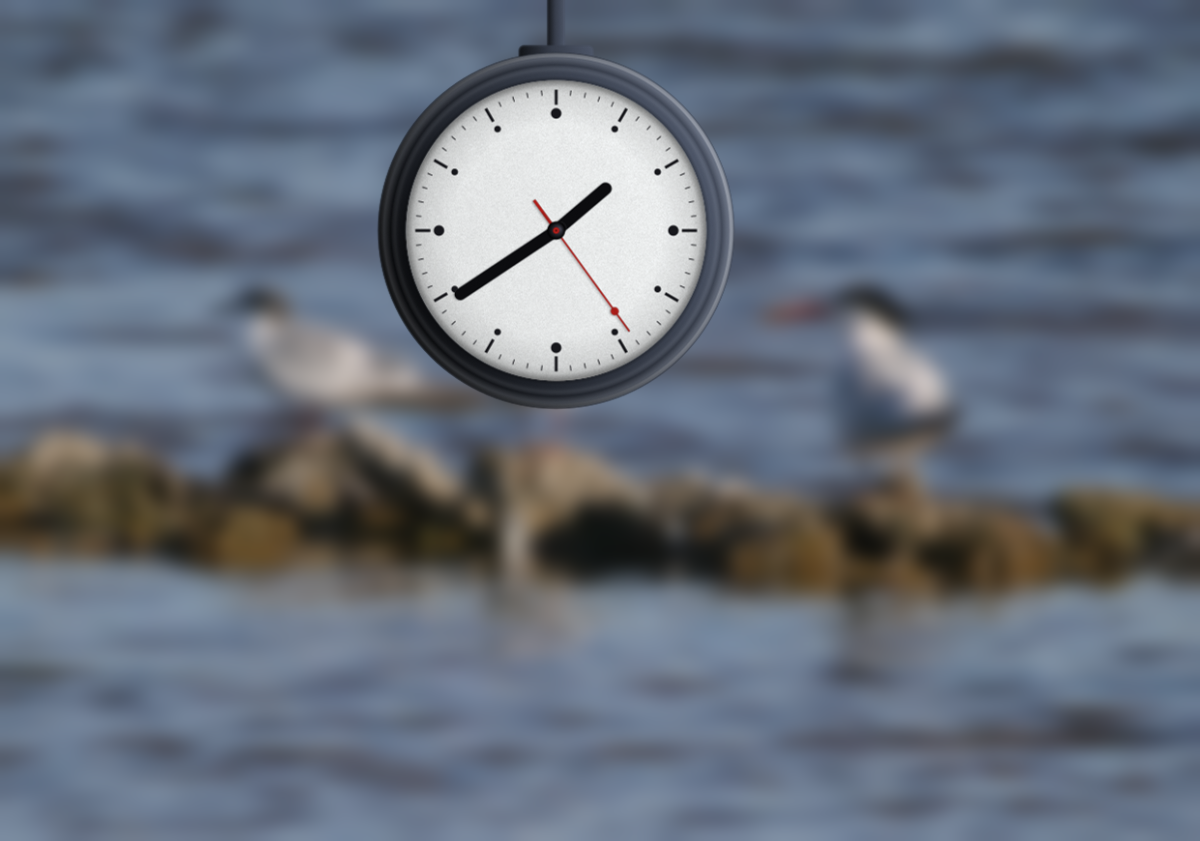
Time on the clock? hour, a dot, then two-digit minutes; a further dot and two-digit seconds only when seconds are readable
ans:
1.39.24
